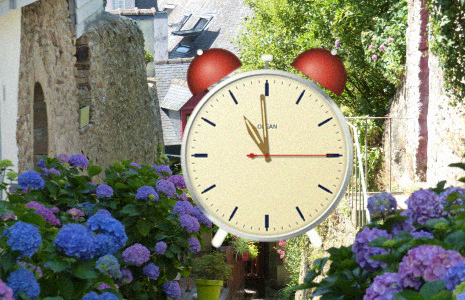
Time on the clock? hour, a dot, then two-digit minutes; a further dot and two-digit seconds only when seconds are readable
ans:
10.59.15
